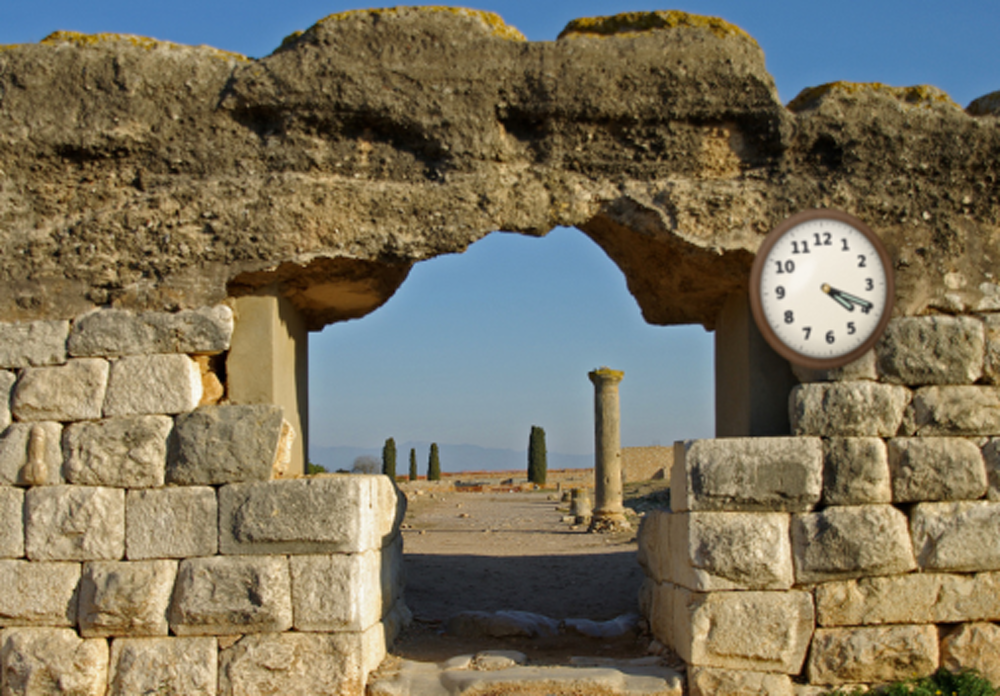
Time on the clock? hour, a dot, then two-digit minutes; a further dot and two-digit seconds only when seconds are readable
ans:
4.19
